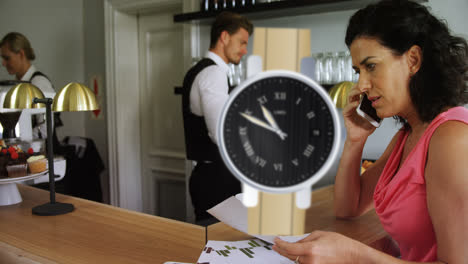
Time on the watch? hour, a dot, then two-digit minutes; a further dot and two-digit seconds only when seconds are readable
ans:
10.49
